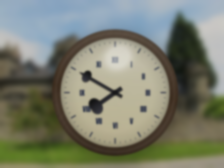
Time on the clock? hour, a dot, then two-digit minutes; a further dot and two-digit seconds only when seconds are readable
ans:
7.50
